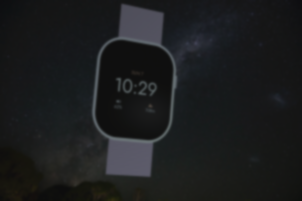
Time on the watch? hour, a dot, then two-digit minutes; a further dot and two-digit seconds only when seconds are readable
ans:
10.29
